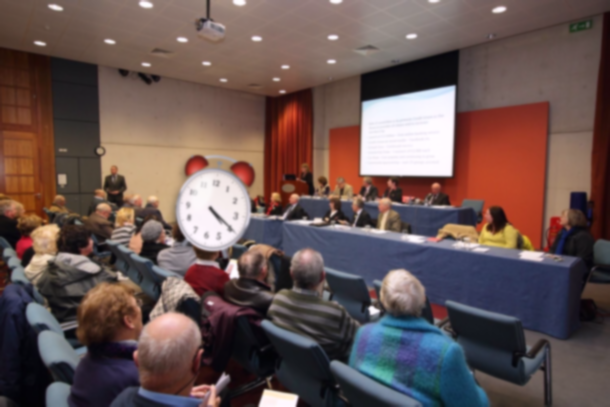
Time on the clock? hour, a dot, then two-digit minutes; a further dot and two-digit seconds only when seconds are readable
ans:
4.20
